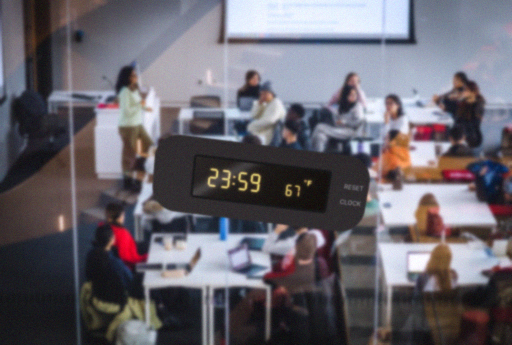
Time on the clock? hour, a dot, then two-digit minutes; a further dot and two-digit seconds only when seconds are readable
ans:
23.59
